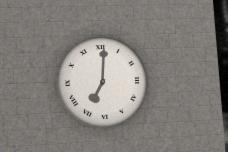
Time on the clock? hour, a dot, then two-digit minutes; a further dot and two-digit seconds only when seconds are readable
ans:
7.01
